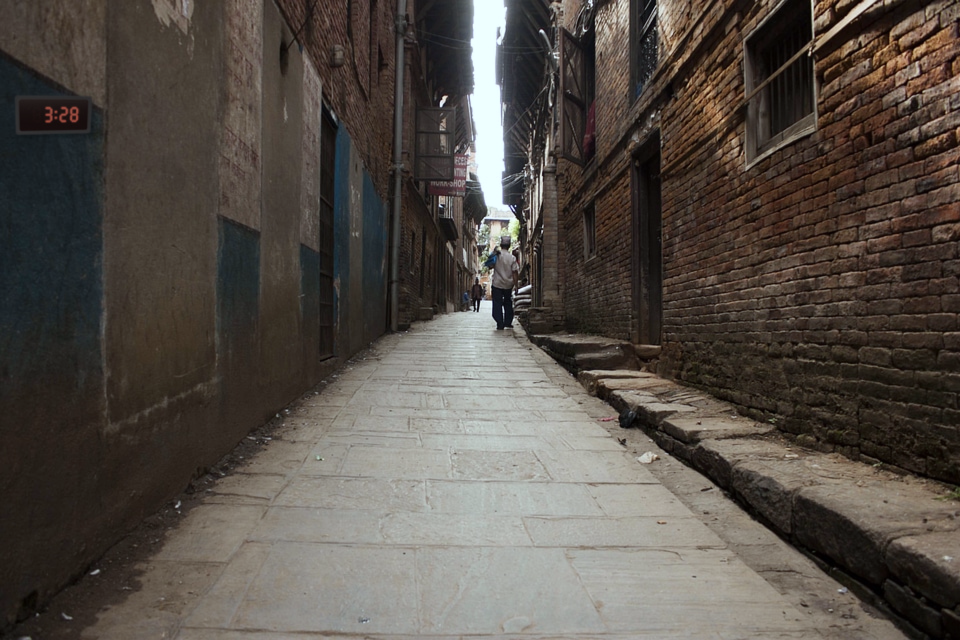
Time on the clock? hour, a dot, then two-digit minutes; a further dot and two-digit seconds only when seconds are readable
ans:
3.28
